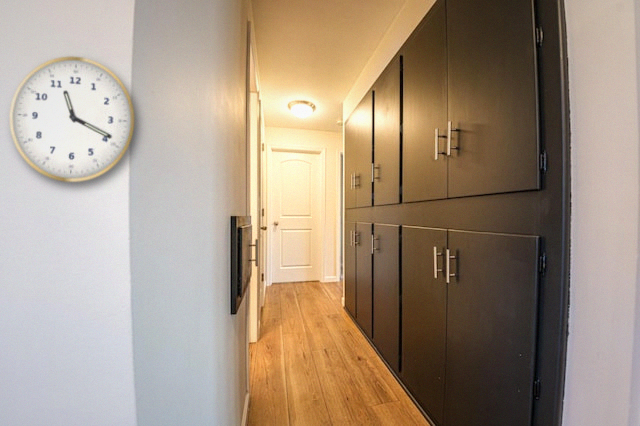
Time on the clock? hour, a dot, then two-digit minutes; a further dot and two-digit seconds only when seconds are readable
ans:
11.19
